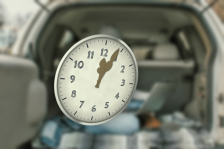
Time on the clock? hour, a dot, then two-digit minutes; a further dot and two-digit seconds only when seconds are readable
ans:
12.04
